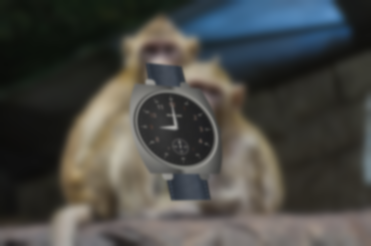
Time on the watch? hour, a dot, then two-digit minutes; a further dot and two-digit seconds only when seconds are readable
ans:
9.00
